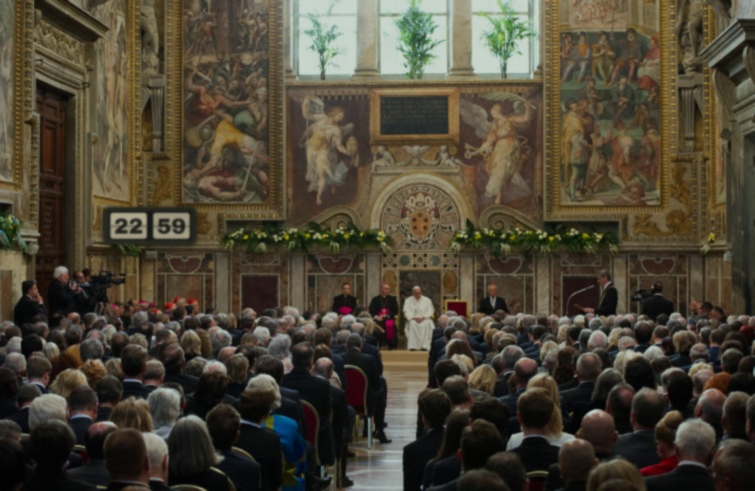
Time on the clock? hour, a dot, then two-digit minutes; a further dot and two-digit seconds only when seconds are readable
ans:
22.59
